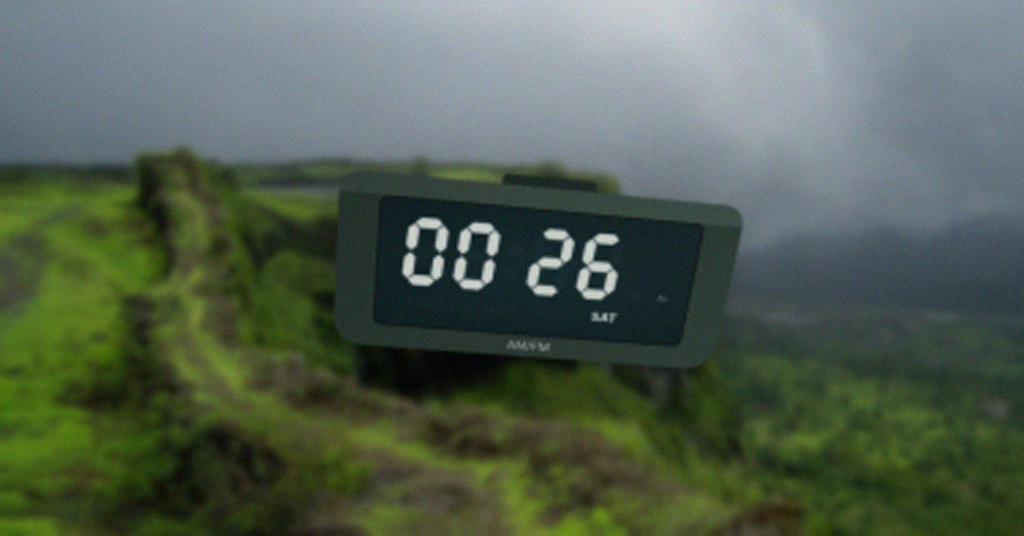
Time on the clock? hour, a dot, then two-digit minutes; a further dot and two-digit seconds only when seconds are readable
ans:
0.26
